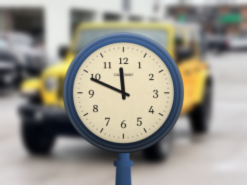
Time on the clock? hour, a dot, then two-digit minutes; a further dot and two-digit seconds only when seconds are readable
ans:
11.49
